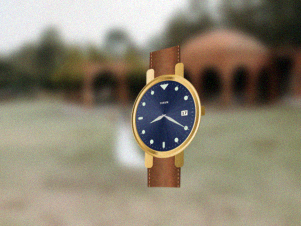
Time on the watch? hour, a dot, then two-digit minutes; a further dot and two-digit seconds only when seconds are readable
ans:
8.20
